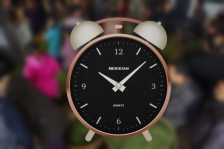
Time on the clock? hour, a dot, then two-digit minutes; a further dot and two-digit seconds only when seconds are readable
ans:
10.08
